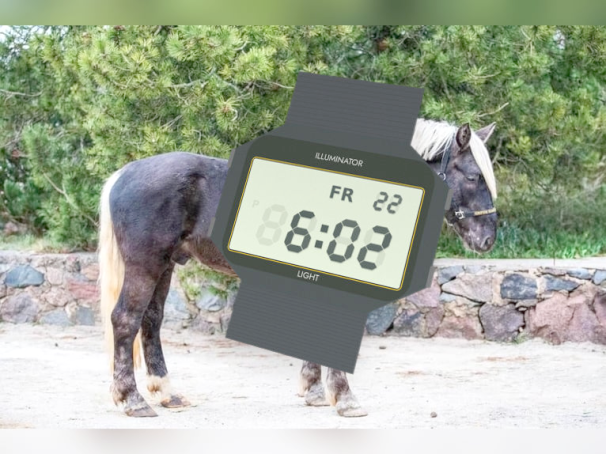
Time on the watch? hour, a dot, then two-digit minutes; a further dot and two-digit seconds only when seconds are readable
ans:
6.02
